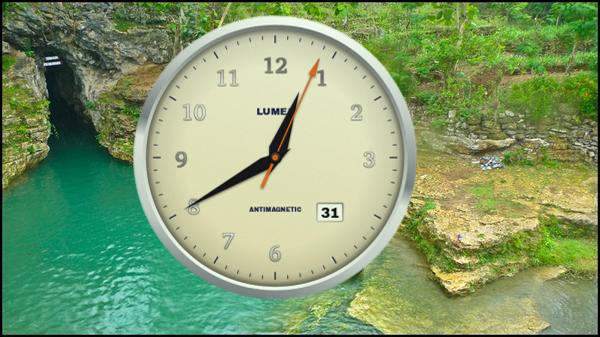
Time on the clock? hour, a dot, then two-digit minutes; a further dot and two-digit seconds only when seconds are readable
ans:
12.40.04
